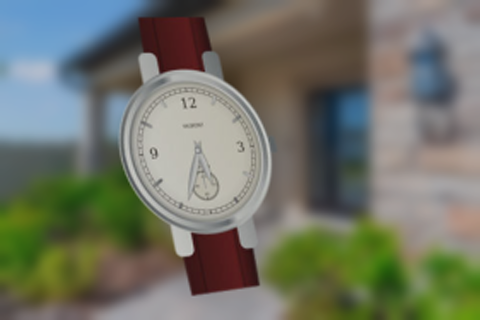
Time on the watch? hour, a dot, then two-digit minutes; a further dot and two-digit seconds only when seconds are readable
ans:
5.34
